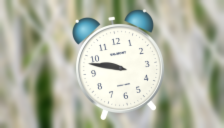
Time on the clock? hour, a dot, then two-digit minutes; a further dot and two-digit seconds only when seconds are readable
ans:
9.48
